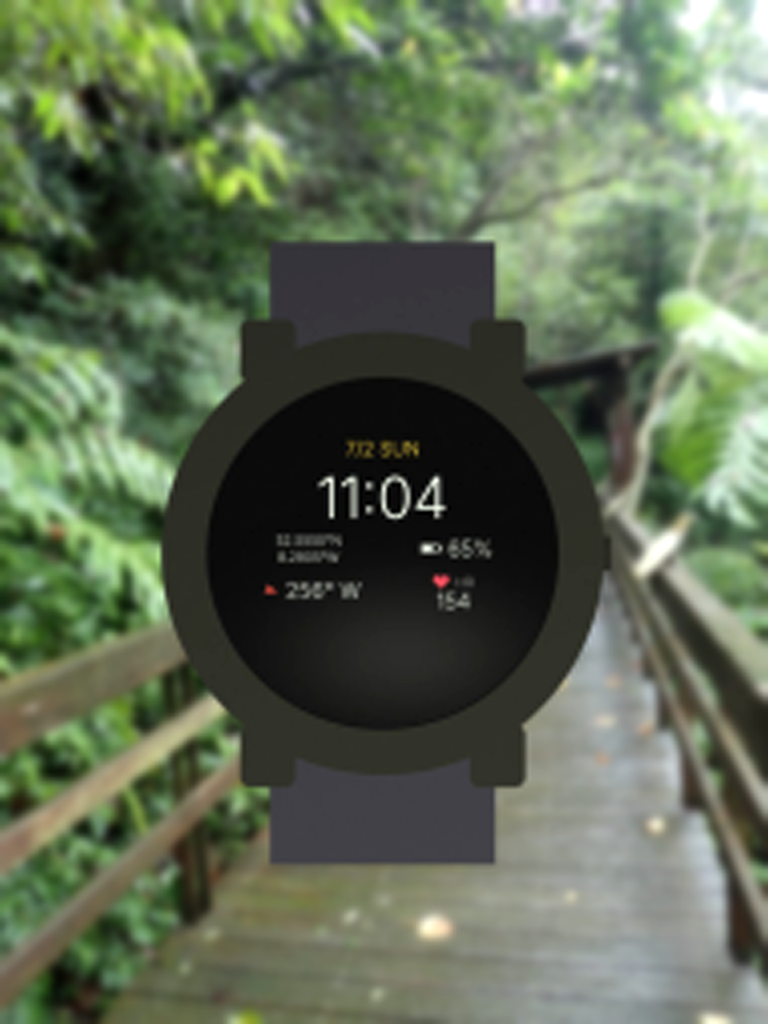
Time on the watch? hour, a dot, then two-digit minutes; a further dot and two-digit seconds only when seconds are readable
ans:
11.04
